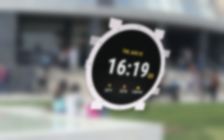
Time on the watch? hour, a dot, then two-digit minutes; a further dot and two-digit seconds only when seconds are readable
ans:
16.19
